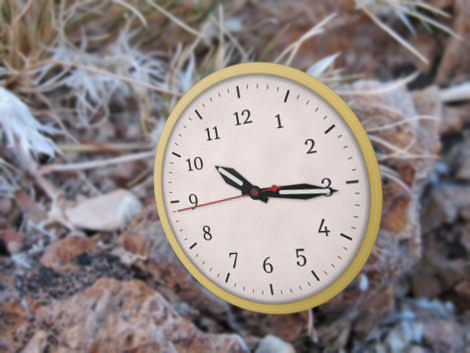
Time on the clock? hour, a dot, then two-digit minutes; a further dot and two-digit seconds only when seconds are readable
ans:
10.15.44
